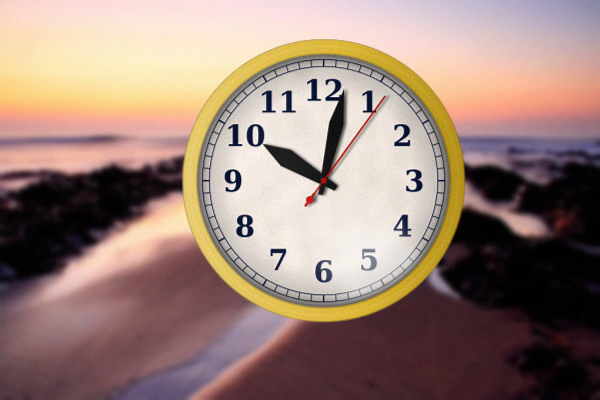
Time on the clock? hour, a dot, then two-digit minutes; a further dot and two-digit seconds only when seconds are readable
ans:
10.02.06
